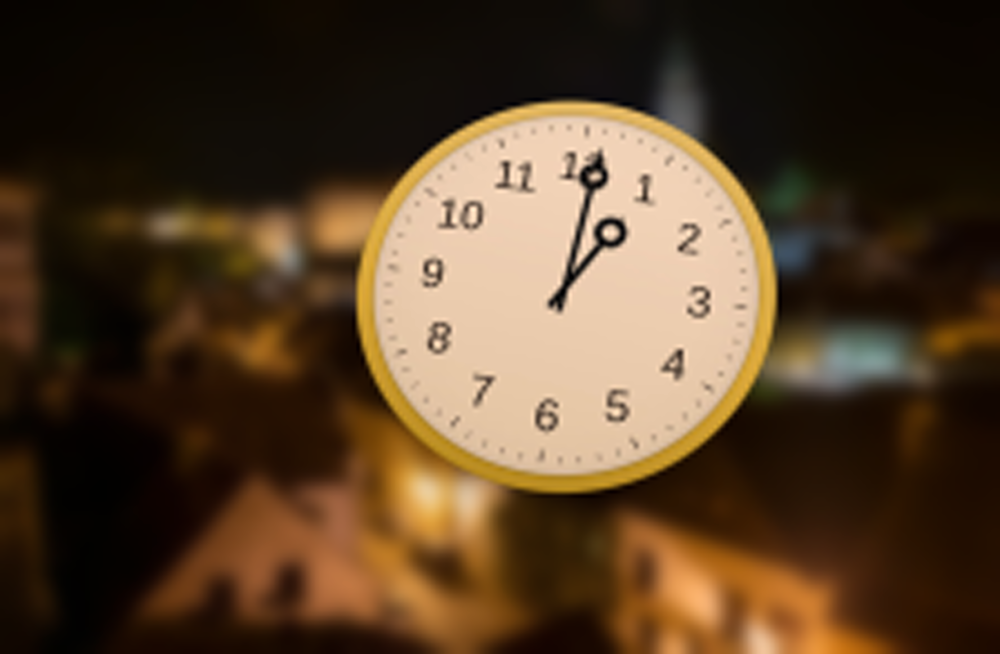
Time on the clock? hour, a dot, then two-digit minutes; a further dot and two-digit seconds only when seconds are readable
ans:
1.01
